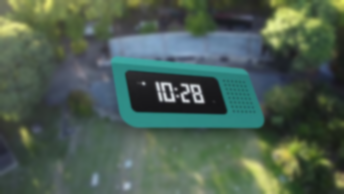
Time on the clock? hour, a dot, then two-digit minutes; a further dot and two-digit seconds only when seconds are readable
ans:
10.28
